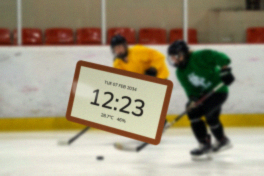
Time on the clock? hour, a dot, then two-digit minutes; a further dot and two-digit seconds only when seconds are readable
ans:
12.23
